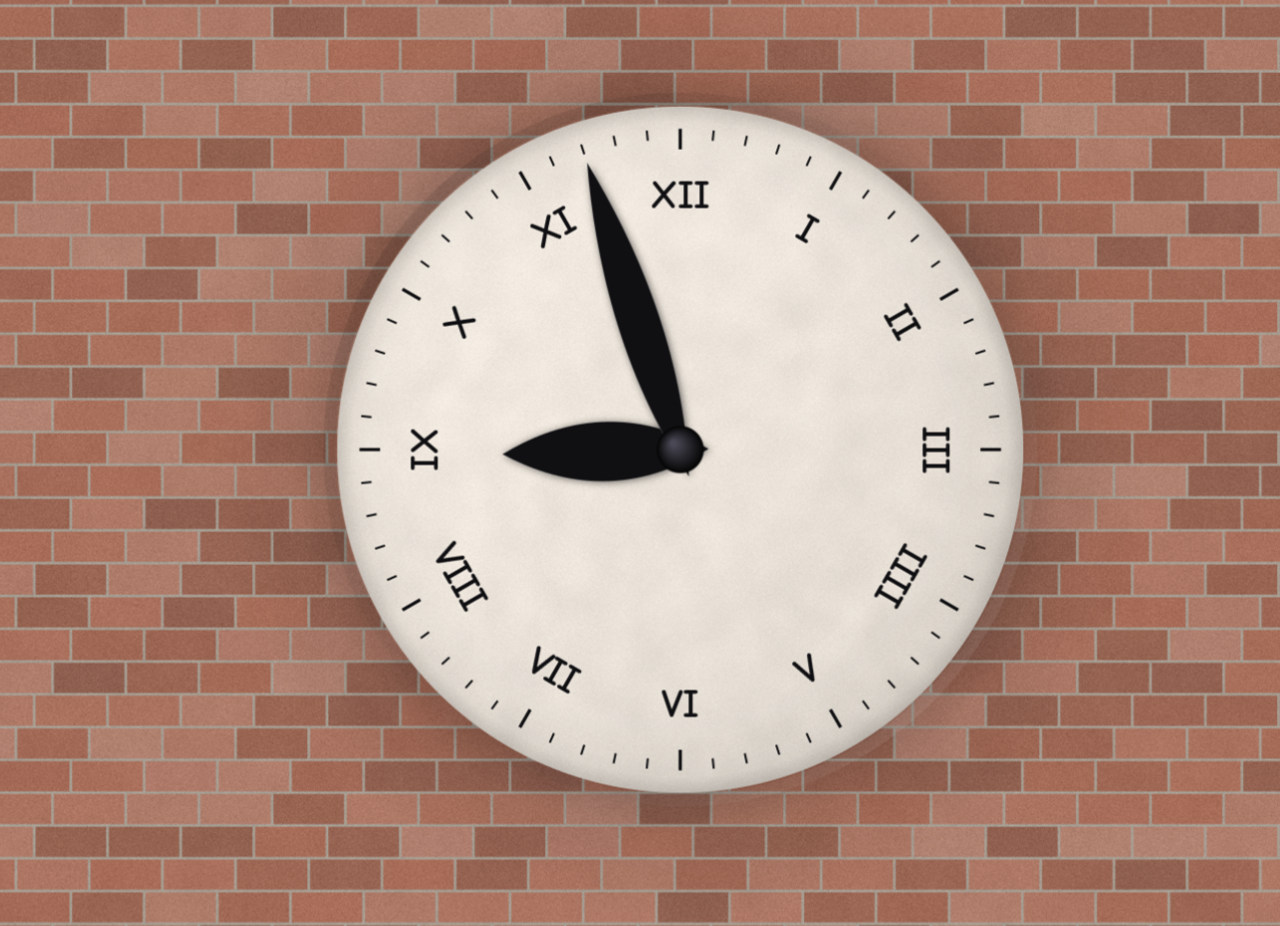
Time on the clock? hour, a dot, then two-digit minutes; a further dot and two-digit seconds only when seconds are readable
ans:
8.57
